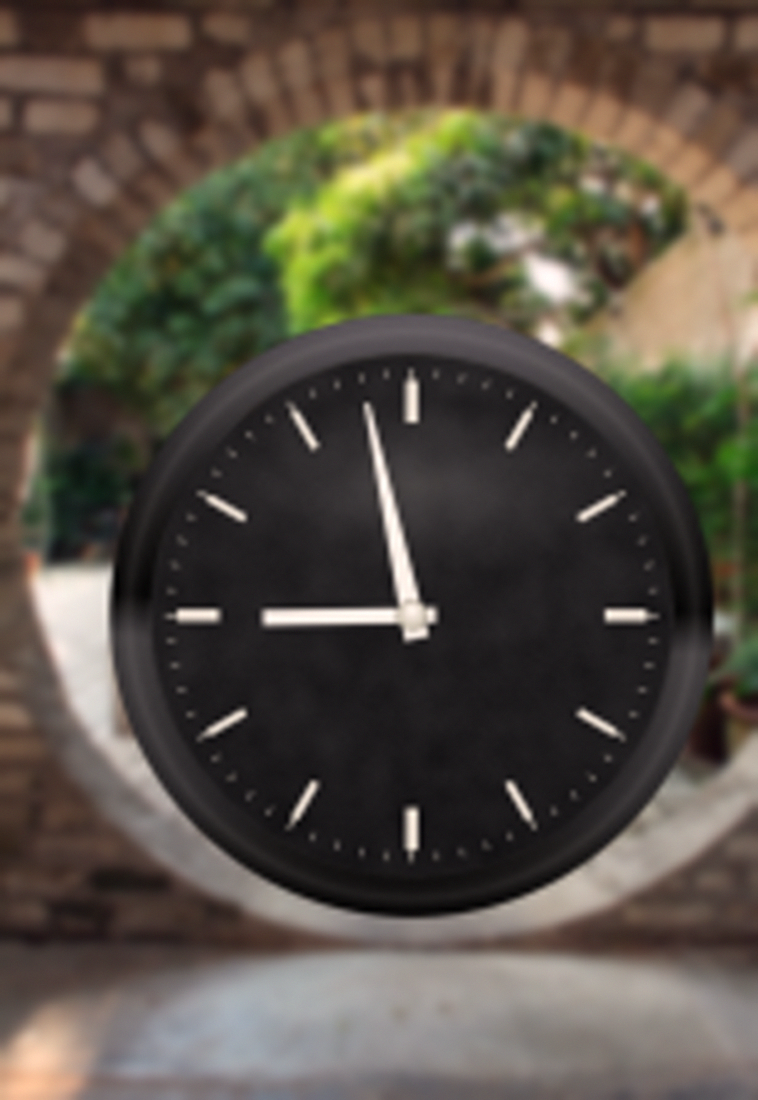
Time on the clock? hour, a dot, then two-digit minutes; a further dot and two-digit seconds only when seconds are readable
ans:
8.58
